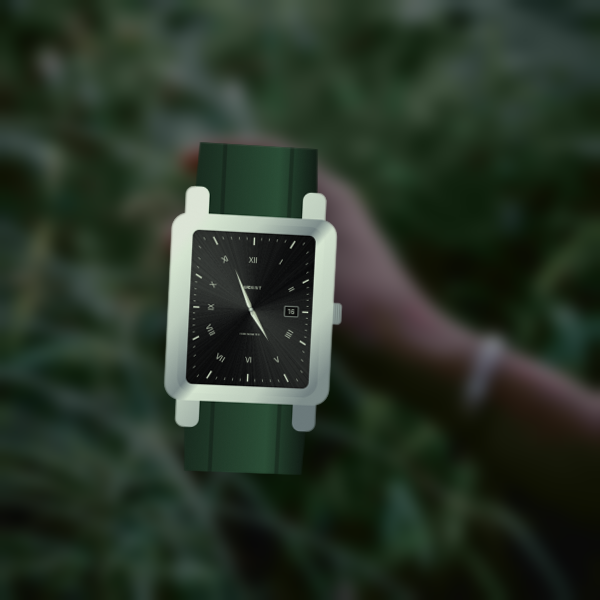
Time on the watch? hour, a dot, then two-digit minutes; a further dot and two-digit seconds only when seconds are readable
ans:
4.56
